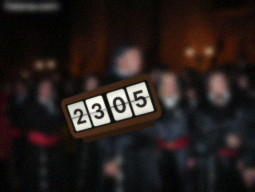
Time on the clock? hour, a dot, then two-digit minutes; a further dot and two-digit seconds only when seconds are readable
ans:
23.05
